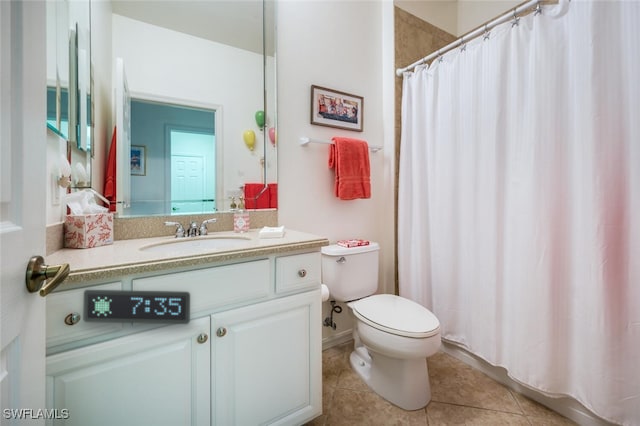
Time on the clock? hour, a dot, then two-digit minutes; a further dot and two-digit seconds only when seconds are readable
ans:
7.35
